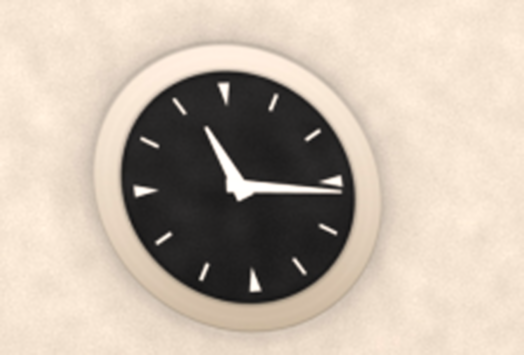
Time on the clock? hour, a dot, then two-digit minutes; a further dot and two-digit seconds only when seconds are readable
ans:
11.16
